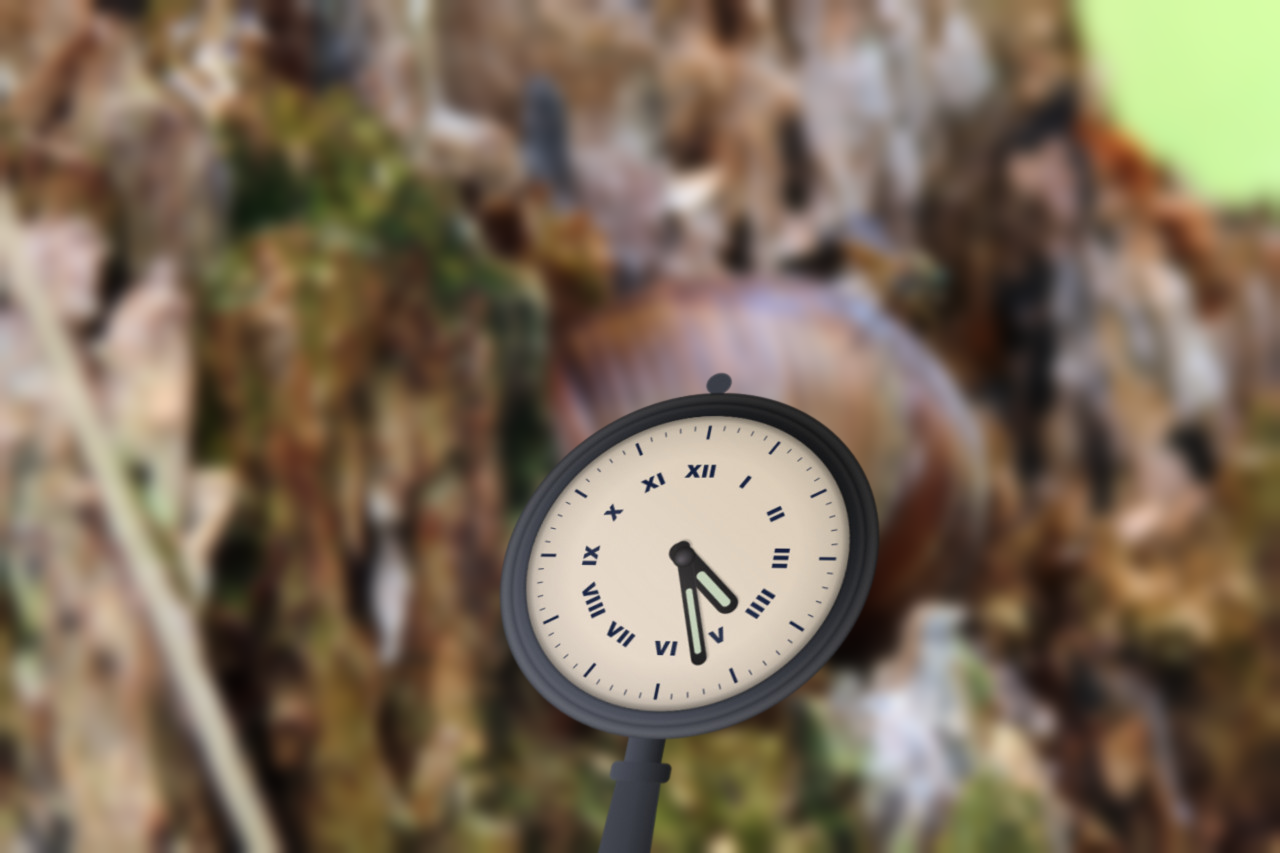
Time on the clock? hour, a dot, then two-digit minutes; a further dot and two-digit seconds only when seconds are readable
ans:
4.27
